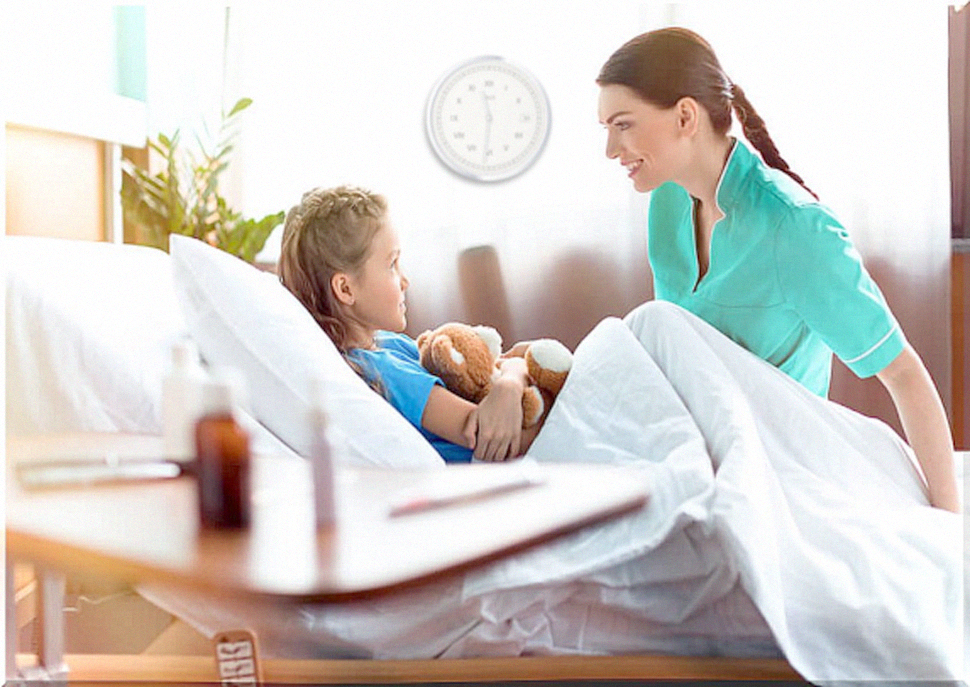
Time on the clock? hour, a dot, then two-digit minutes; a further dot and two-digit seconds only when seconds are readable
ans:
11.31
